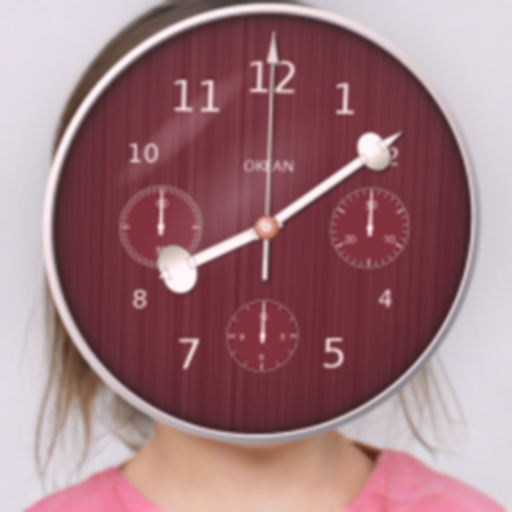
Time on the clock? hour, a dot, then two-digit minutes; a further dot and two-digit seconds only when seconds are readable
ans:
8.09
